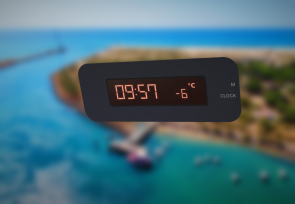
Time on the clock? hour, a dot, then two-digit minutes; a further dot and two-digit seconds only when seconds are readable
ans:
9.57
